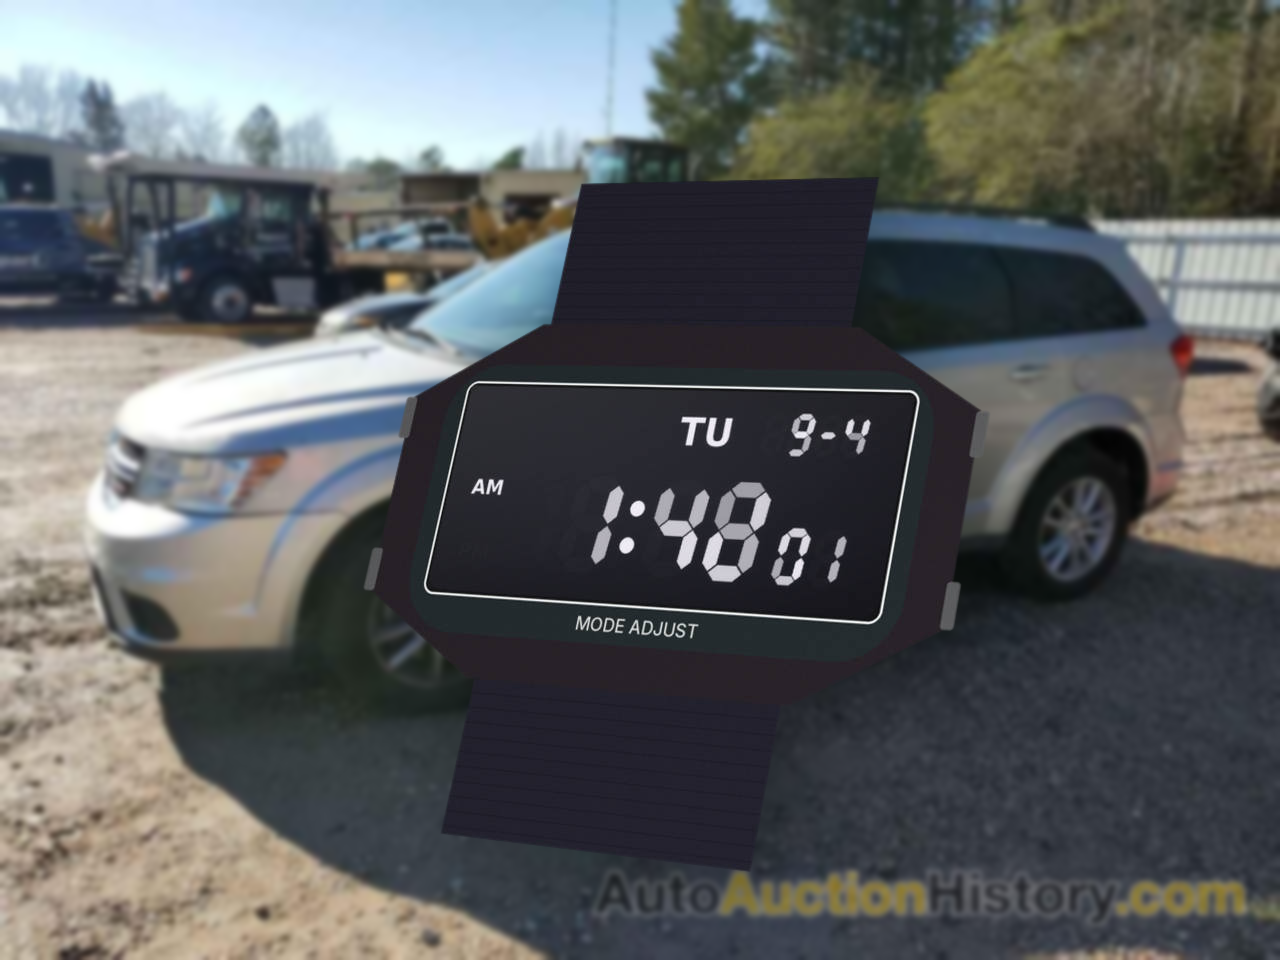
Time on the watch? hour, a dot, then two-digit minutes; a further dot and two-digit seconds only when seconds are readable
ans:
1.48.01
